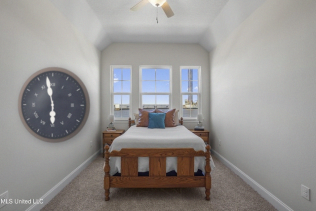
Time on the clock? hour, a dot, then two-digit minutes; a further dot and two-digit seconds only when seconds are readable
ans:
5.58
